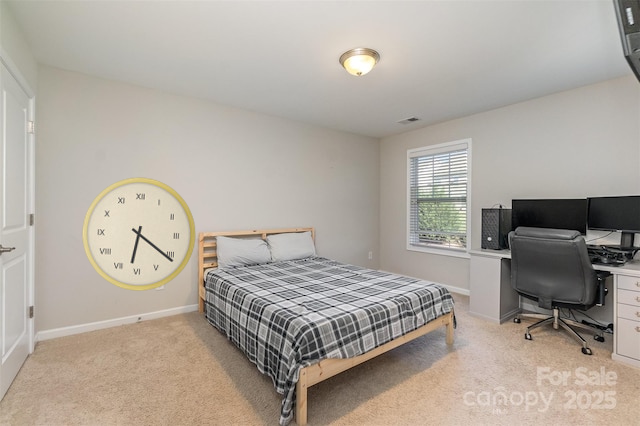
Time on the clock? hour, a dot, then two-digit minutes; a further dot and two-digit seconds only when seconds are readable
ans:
6.21
